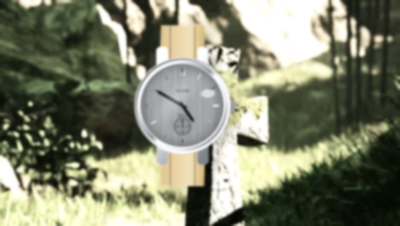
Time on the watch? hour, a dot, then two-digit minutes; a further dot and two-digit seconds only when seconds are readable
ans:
4.50
